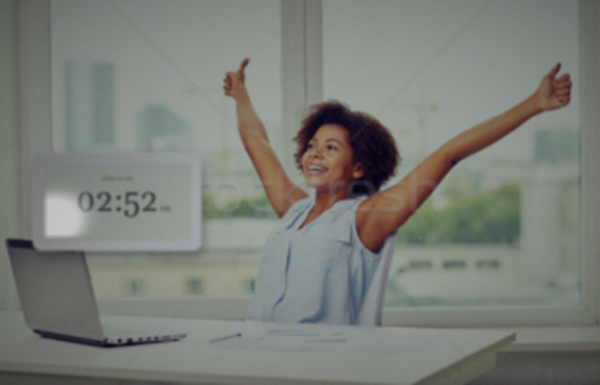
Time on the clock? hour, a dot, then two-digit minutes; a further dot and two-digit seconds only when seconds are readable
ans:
2.52
